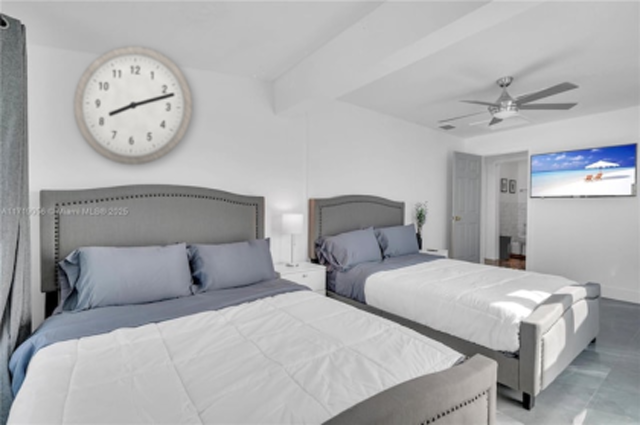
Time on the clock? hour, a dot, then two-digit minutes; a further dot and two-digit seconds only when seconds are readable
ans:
8.12
